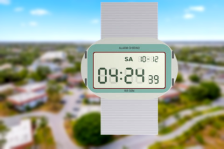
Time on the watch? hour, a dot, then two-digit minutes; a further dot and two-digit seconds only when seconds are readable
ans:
4.24.39
